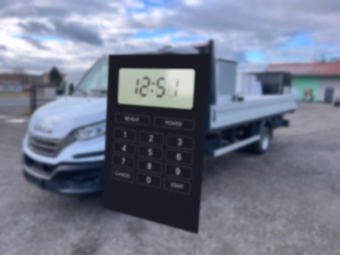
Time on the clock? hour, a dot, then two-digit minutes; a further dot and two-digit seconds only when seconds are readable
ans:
12.51
